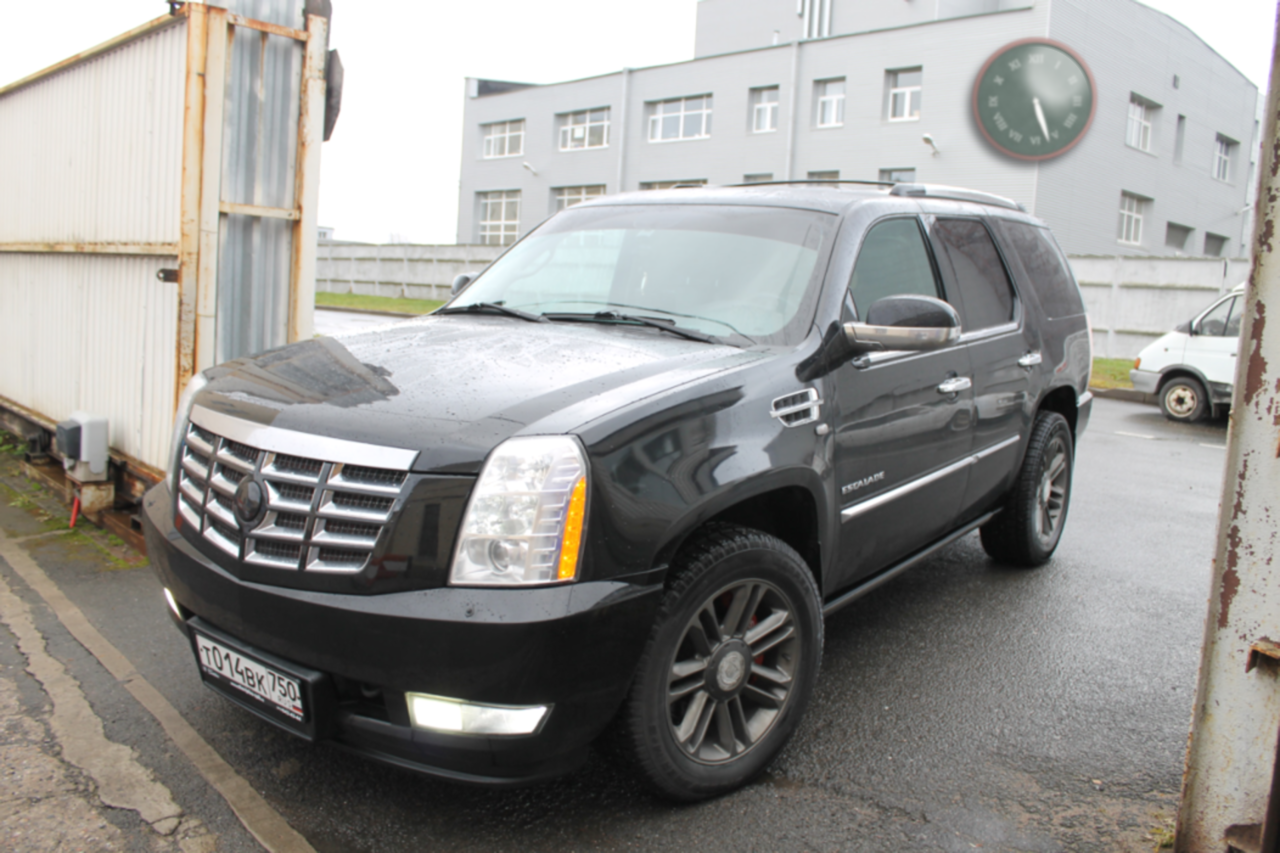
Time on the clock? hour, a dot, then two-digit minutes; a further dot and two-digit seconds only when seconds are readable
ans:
5.27
